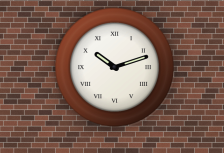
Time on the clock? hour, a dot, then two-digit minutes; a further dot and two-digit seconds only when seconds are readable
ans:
10.12
